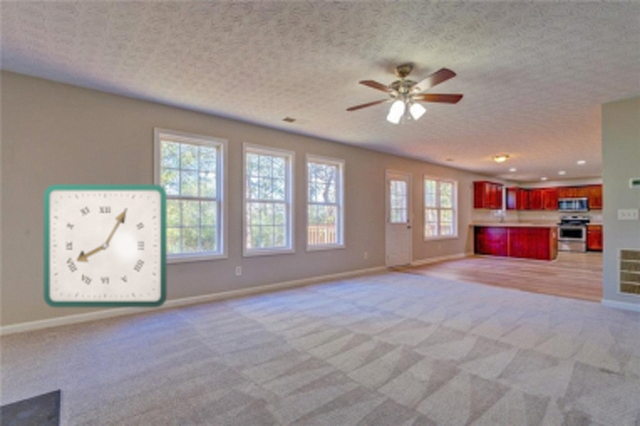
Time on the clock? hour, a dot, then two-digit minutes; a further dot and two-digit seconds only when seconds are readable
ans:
8.05
